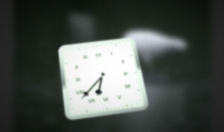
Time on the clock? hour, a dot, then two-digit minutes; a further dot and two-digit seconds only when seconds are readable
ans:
6.38
